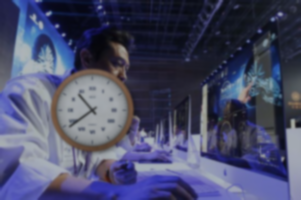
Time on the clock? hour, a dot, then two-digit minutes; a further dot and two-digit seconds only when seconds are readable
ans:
10.39
